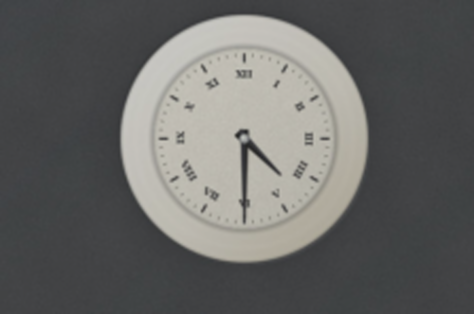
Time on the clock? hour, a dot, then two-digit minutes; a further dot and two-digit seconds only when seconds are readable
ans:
4.30
